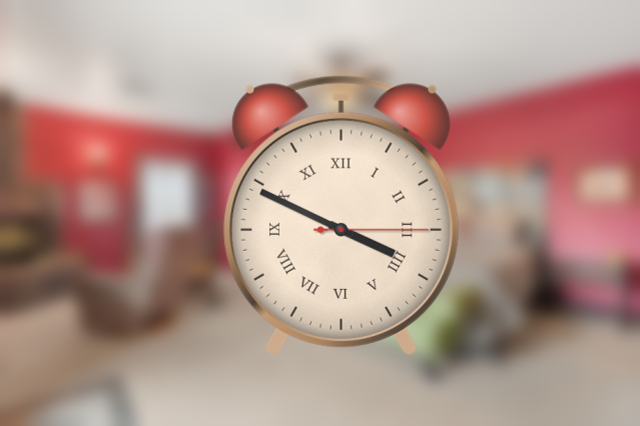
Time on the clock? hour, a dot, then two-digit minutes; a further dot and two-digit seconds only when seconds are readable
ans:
3.49.15
